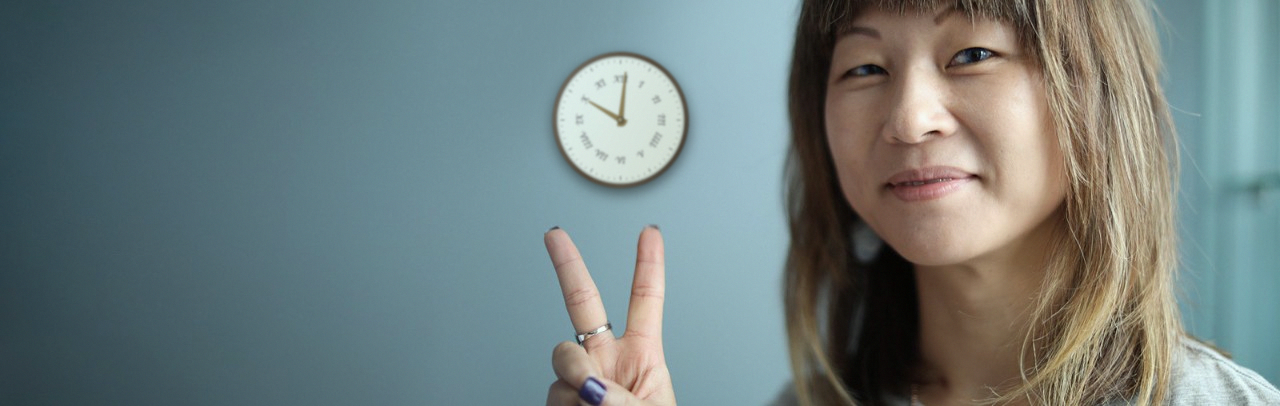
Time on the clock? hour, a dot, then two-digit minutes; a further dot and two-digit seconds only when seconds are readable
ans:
10.01
